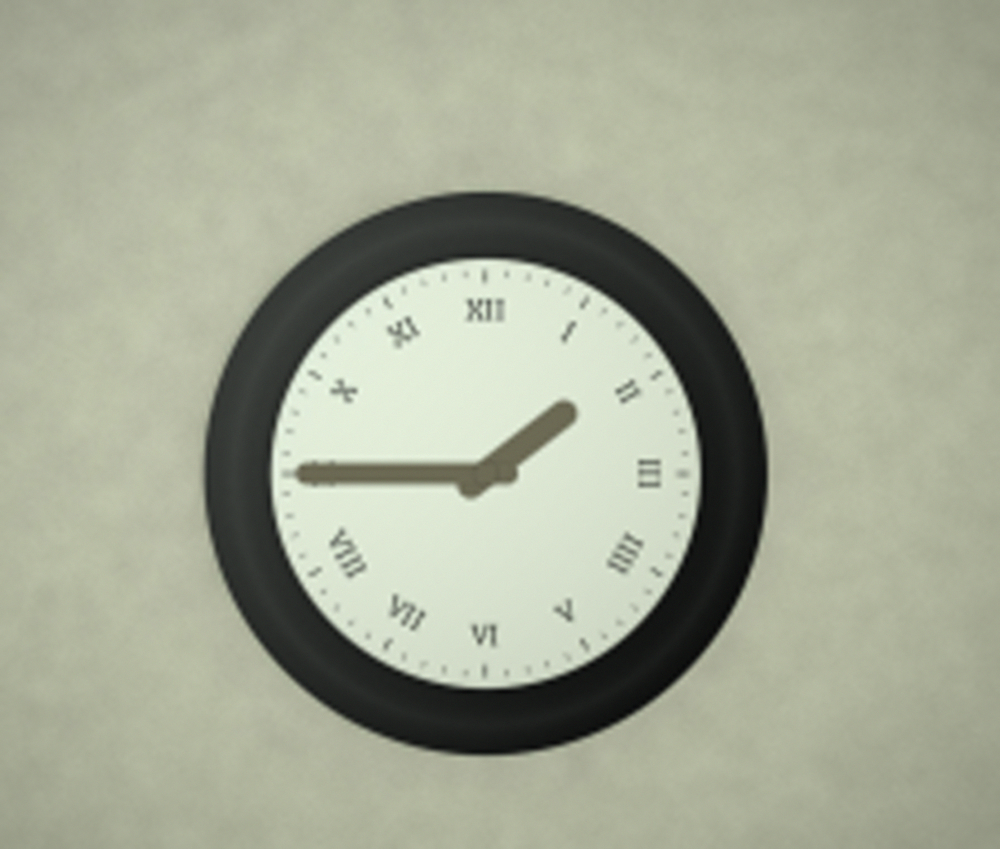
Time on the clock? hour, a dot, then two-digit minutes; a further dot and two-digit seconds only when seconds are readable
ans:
1.45
